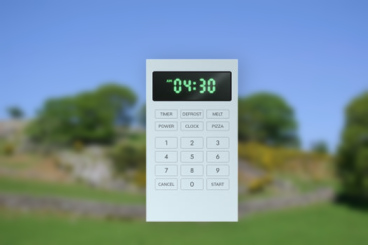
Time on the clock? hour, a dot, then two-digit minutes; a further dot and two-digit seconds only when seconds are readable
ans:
4.30
